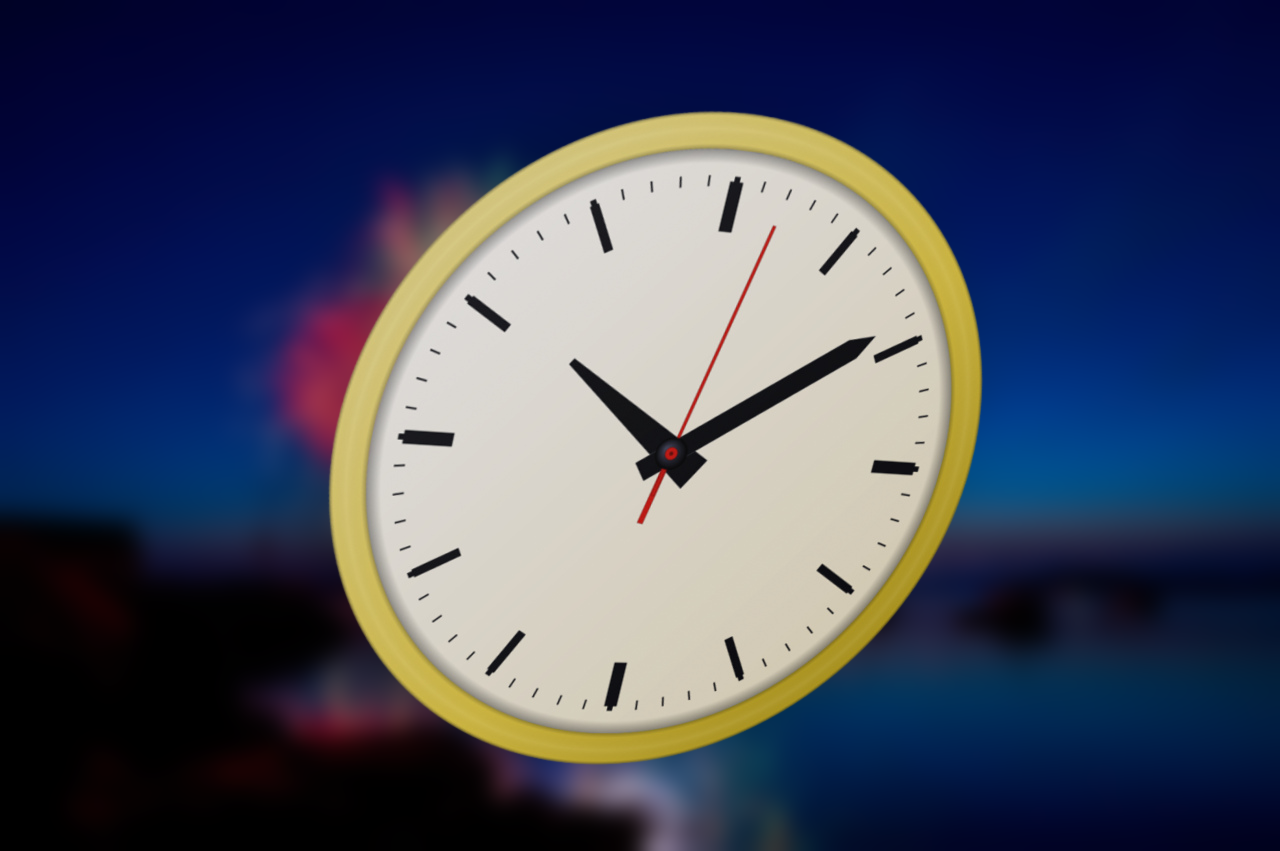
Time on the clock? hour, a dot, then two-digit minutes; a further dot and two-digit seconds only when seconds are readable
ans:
10.09.02
